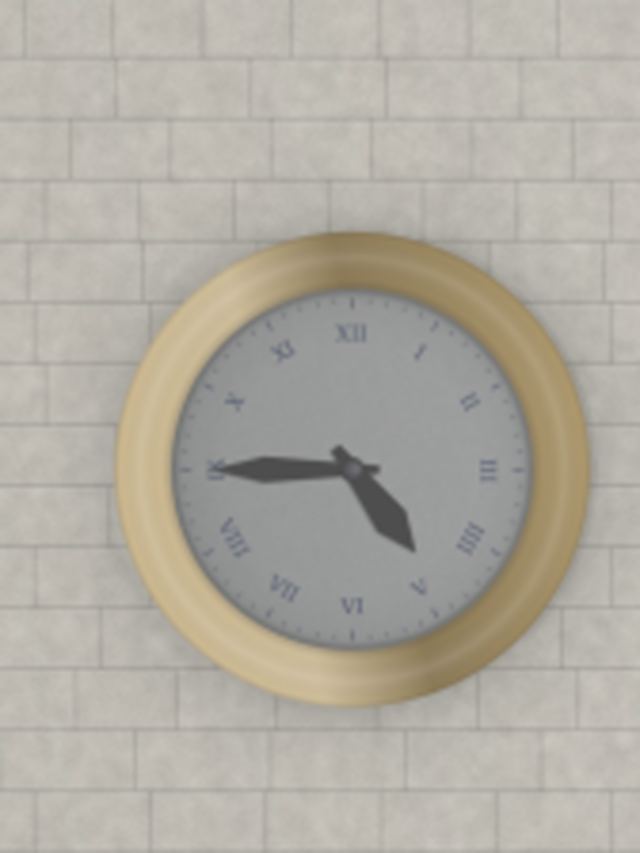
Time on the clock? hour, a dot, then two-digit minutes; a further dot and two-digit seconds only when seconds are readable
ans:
4.45
